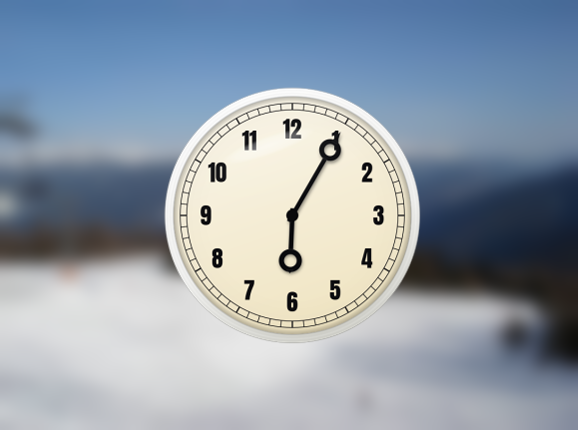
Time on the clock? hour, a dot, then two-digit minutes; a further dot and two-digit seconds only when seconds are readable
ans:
6.05
